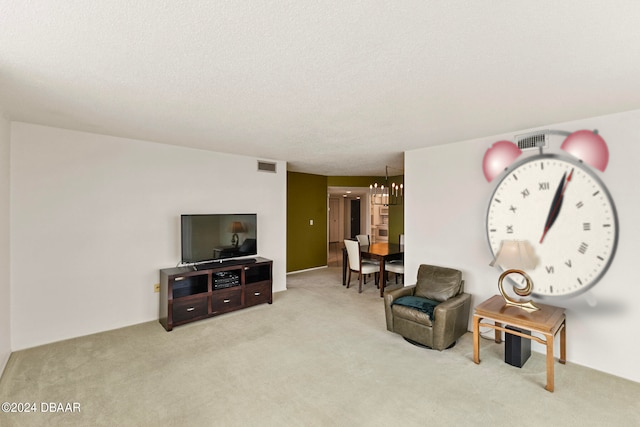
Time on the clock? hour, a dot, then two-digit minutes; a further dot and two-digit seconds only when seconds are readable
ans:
1.04.05
